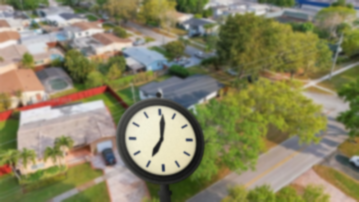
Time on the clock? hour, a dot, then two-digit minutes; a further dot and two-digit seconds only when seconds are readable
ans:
7.01
